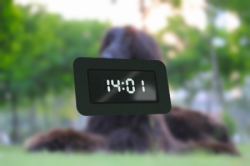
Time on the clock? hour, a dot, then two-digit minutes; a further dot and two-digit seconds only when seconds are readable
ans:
14.01
